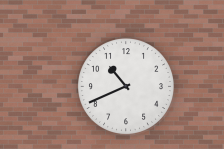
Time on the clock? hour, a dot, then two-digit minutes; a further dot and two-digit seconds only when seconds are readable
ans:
10.41
